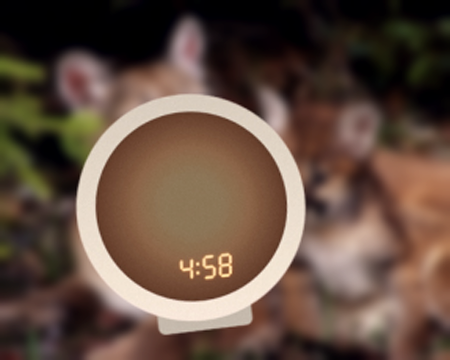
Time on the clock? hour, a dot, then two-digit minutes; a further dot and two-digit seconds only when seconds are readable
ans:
4.58
